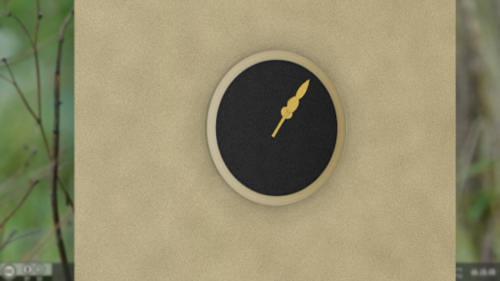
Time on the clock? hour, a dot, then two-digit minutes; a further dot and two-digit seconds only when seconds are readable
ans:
1.06
